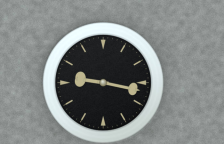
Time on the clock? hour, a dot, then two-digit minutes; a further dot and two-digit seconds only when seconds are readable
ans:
9.17
